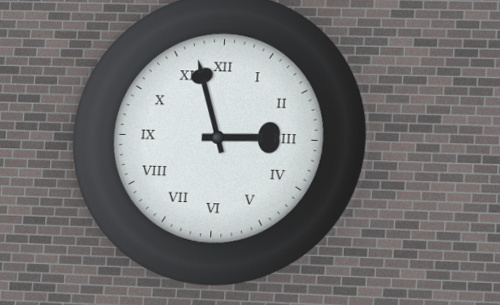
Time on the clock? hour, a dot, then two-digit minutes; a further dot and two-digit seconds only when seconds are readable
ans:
2.57
